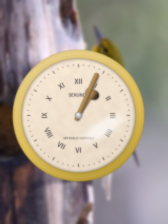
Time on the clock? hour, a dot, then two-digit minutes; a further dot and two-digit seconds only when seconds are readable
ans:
1.04
